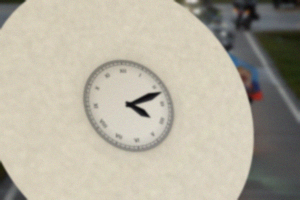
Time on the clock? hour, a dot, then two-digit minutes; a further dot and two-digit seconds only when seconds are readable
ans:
4.12
